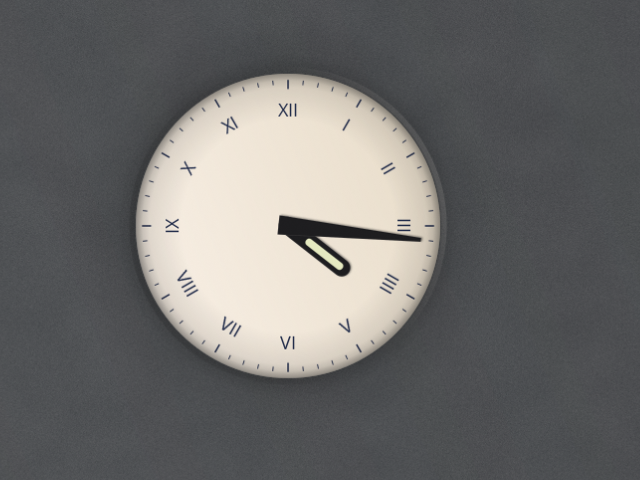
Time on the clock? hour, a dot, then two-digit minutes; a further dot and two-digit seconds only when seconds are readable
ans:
4.16
